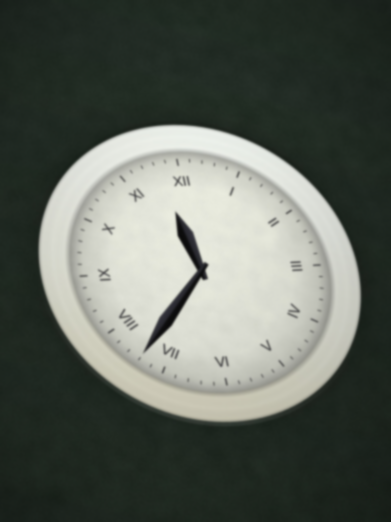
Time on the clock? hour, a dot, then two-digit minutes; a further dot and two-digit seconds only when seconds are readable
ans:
11.37
